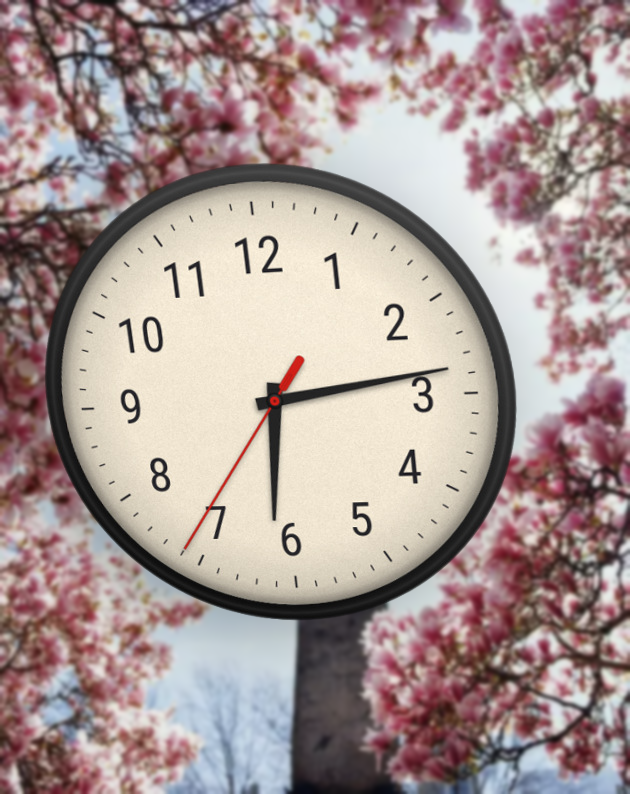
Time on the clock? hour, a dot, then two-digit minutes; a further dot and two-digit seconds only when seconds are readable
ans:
6.13.36
